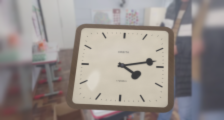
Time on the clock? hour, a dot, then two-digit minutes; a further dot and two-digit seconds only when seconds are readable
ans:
4.13
